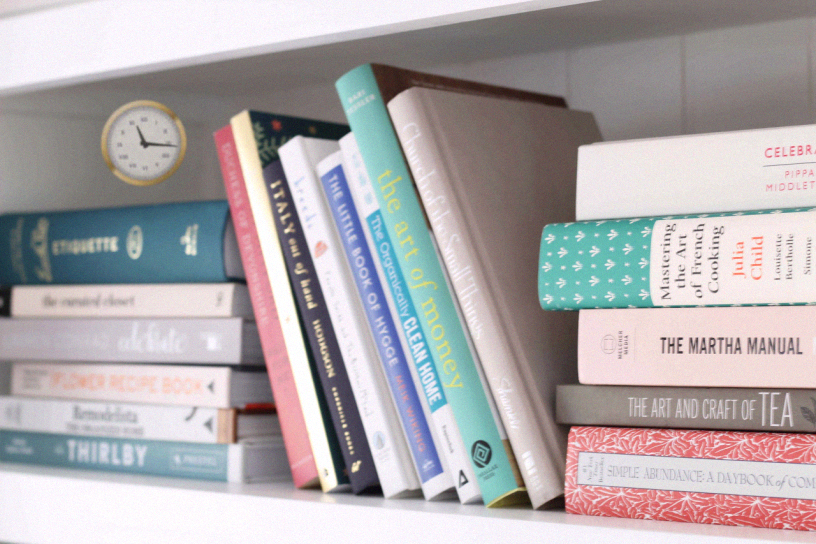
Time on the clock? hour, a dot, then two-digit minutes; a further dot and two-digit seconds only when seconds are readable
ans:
11.16
